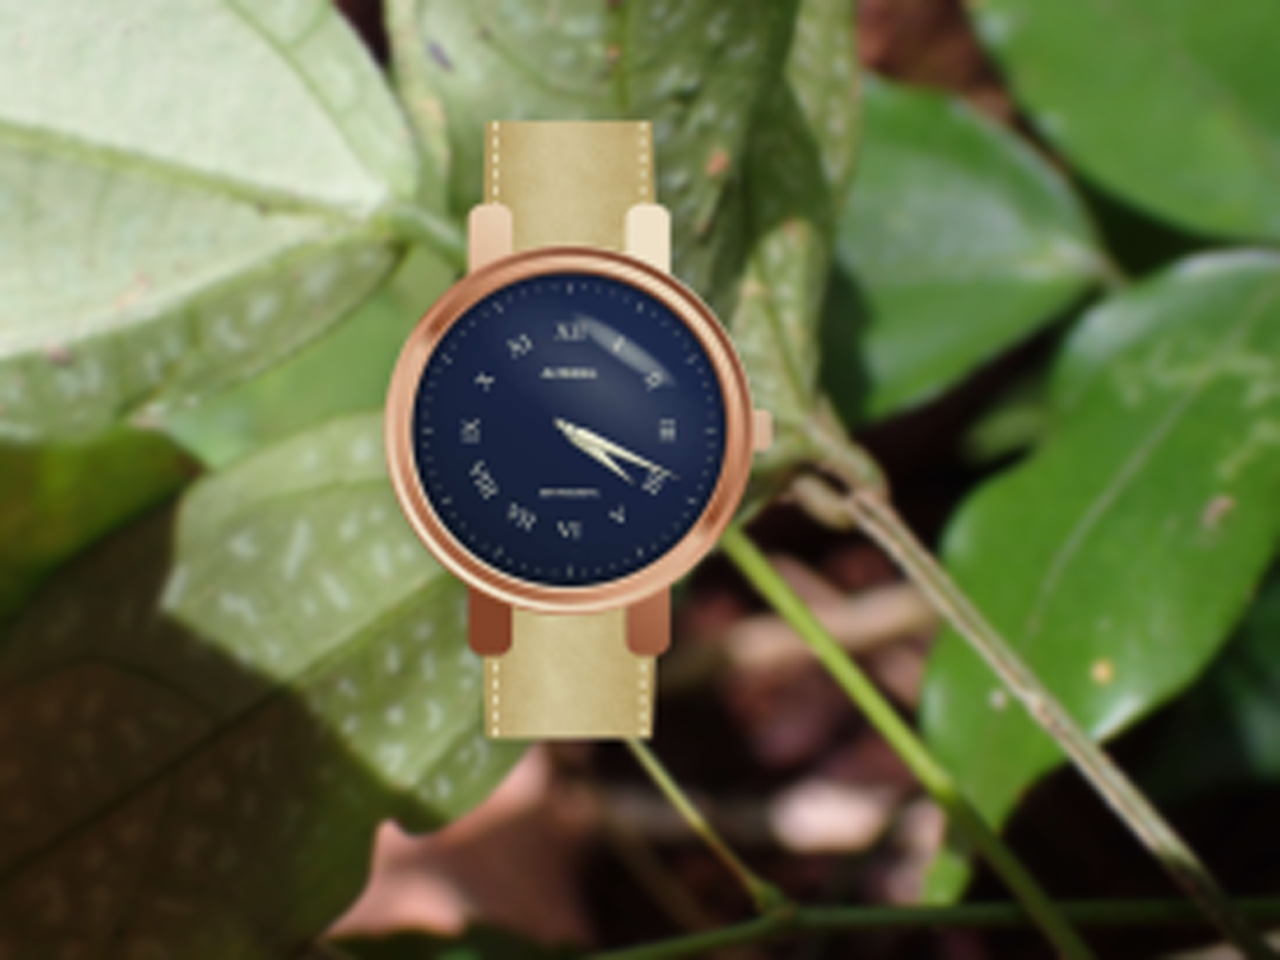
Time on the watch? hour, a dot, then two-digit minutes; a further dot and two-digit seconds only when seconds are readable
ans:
4.19
